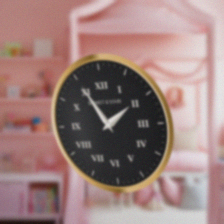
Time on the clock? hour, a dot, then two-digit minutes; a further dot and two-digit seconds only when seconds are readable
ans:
1.55
